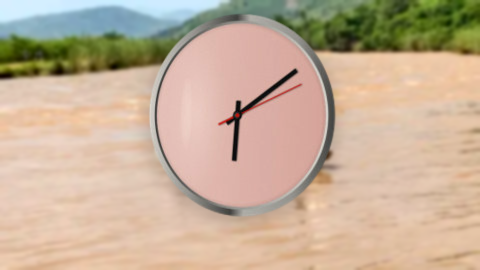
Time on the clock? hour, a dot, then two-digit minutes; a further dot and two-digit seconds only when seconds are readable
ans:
6.09.11
